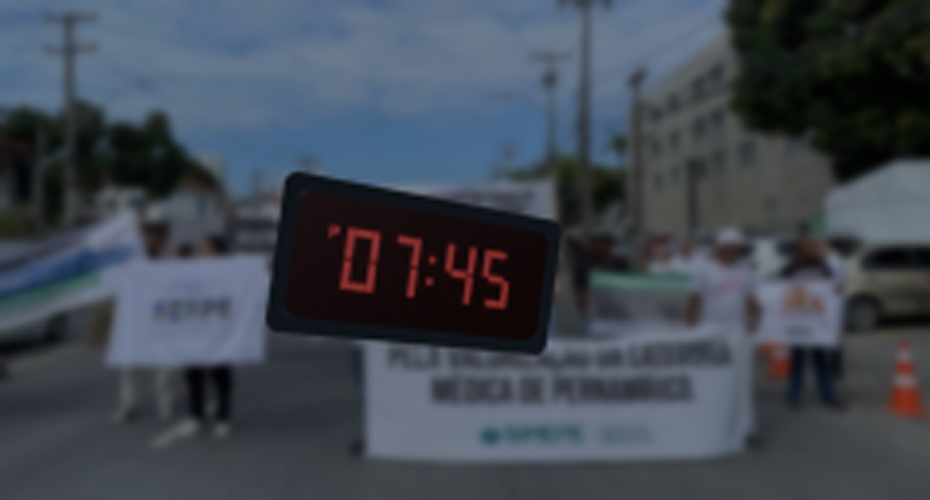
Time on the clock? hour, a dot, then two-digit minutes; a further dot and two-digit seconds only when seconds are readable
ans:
7.45
